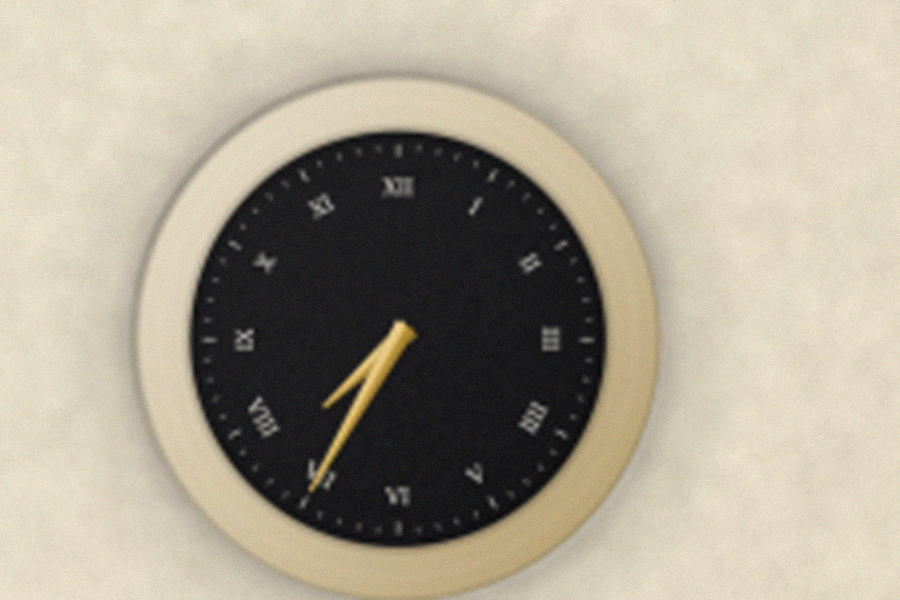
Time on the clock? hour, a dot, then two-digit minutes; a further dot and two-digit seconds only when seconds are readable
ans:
7.35
